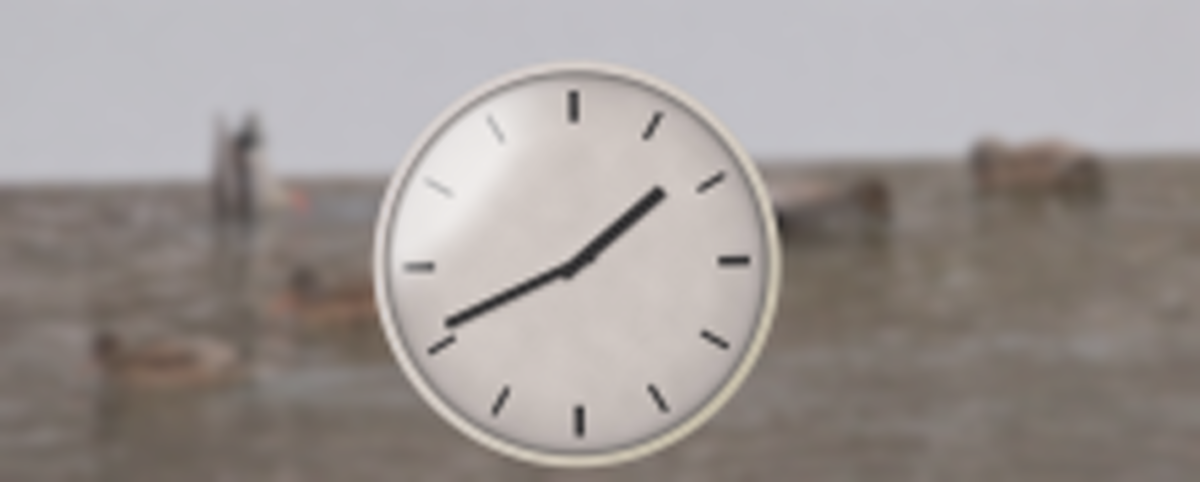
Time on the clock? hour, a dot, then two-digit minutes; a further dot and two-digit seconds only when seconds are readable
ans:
1.41
